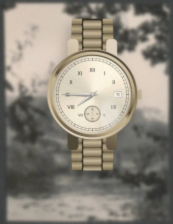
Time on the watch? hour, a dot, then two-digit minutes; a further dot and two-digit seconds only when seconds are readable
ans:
7.45
